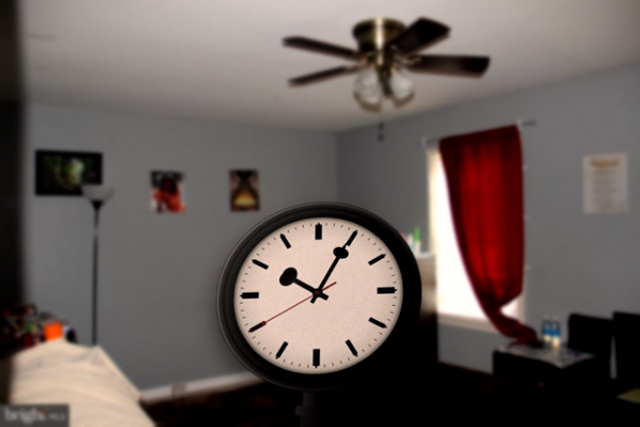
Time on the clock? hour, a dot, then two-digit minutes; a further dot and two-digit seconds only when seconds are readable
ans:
10.04.40
